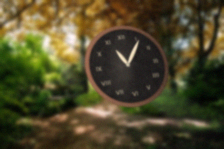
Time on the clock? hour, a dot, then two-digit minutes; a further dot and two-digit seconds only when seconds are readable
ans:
11.06
